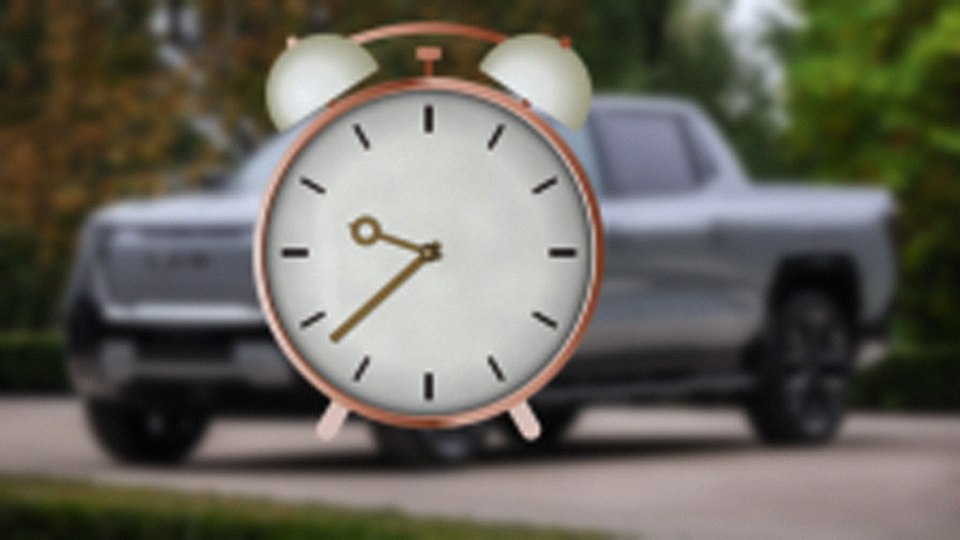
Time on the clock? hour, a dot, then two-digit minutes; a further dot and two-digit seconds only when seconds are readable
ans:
9.38
